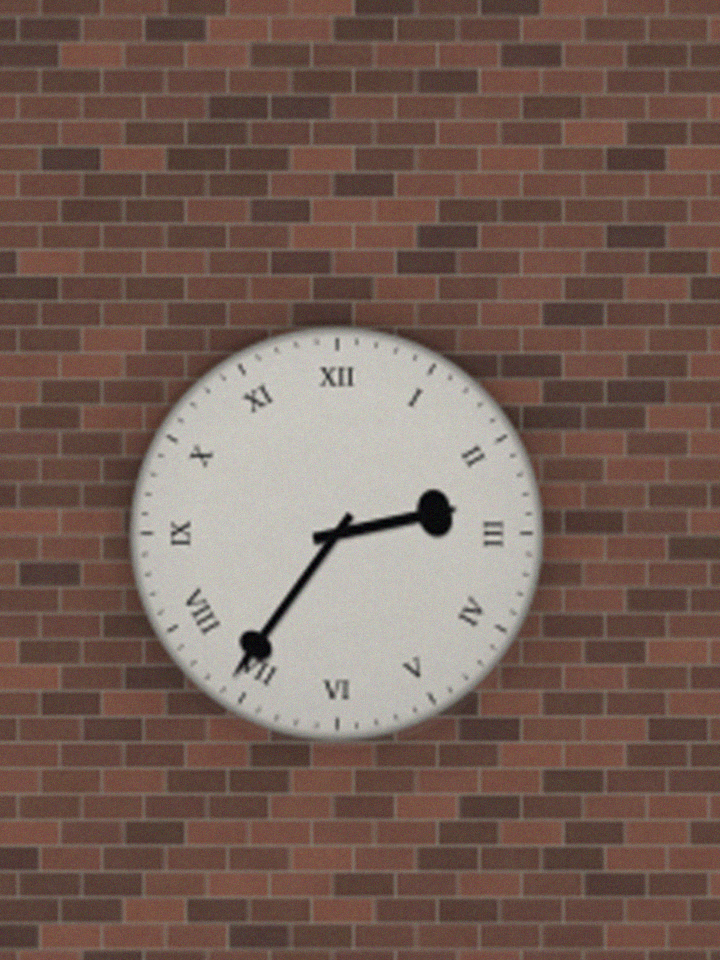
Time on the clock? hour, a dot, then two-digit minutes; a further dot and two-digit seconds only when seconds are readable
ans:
2.36
